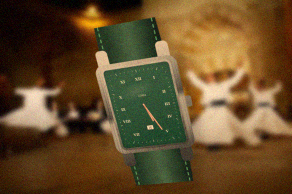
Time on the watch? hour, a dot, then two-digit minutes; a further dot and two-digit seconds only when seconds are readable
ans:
5.26
